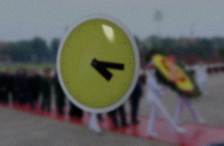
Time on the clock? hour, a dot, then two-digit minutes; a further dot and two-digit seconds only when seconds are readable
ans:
4.16
